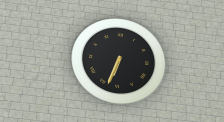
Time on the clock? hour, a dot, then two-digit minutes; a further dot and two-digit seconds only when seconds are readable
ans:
6.33
